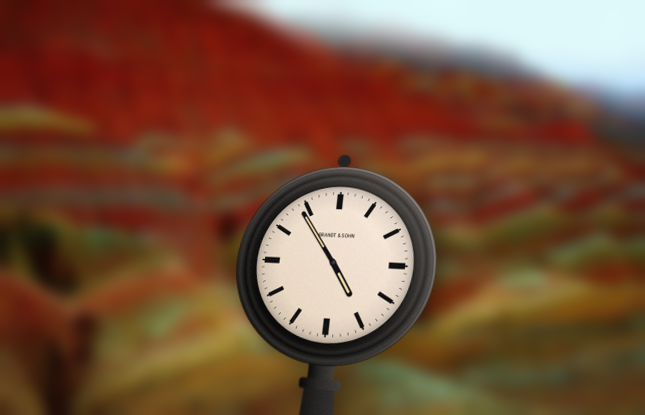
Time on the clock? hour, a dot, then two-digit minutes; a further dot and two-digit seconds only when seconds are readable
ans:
4.54
